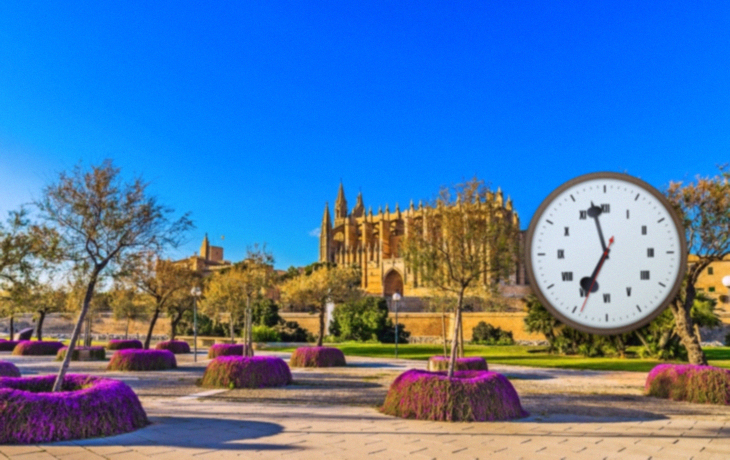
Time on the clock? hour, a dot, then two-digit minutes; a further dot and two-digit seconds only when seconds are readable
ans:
6.57.34
